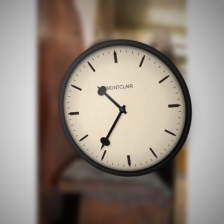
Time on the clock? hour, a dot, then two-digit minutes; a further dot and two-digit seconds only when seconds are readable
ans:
10.36
